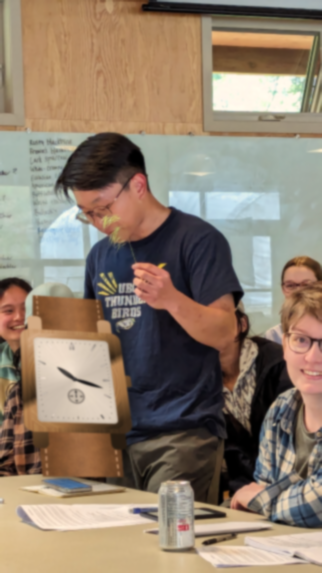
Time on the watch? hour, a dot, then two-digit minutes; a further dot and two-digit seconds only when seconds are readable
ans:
10.18
